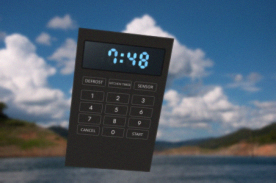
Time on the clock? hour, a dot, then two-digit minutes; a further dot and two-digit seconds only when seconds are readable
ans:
7.48
